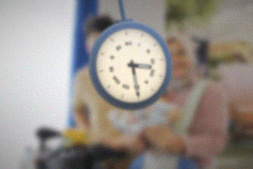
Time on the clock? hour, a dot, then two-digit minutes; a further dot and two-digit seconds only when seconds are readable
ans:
3.30
